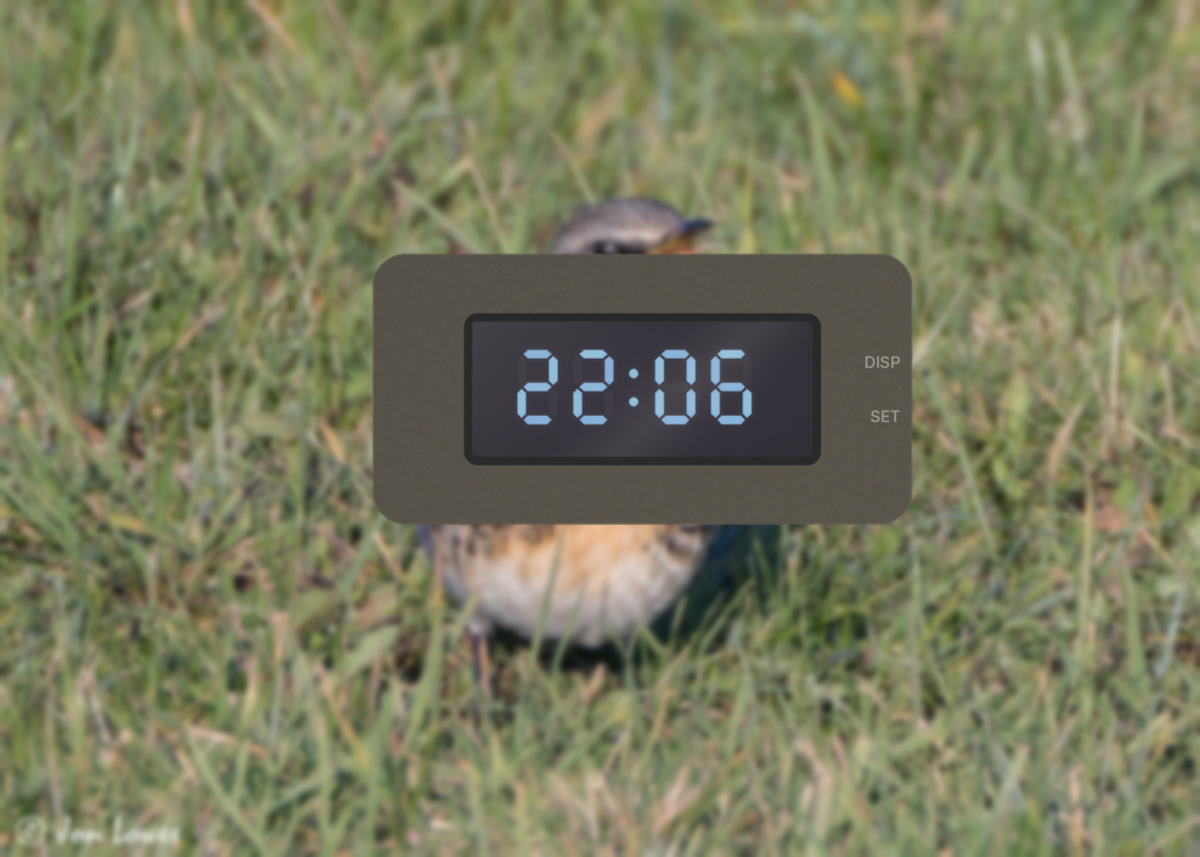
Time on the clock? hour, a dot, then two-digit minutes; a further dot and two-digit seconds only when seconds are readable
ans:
22.06
